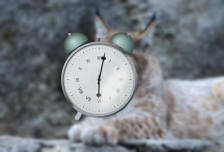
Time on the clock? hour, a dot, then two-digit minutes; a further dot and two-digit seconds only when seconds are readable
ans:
6.02
